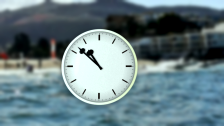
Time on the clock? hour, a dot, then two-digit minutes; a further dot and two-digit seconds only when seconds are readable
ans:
10.52
